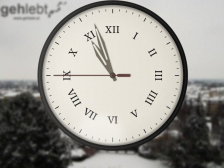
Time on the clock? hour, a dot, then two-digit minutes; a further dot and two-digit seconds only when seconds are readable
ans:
10.56.45
